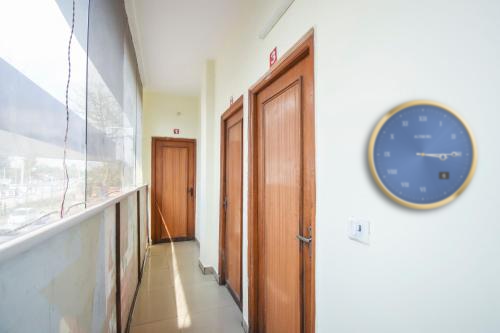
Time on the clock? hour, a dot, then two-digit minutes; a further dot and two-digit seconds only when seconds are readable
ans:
3.15
